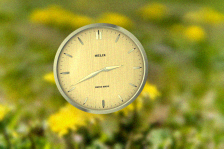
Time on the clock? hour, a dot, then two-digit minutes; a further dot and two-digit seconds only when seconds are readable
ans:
2.41
